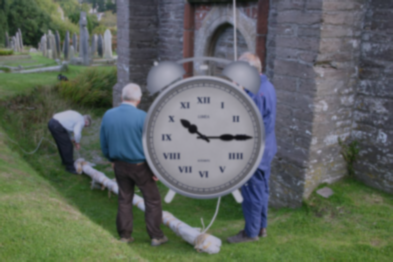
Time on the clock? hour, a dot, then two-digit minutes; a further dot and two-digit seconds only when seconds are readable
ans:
10.15
